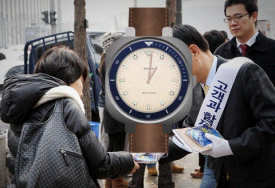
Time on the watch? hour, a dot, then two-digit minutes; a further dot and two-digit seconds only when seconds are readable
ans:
1.01
